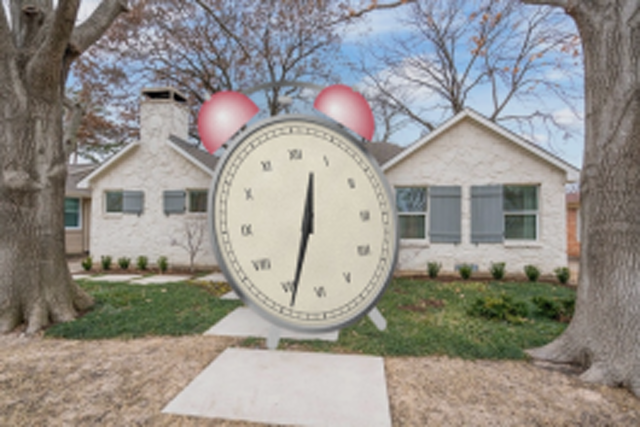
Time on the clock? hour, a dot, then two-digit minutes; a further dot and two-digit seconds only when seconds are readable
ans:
12.34
